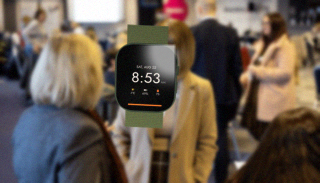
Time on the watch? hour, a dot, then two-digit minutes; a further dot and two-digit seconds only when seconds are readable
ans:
8.53
